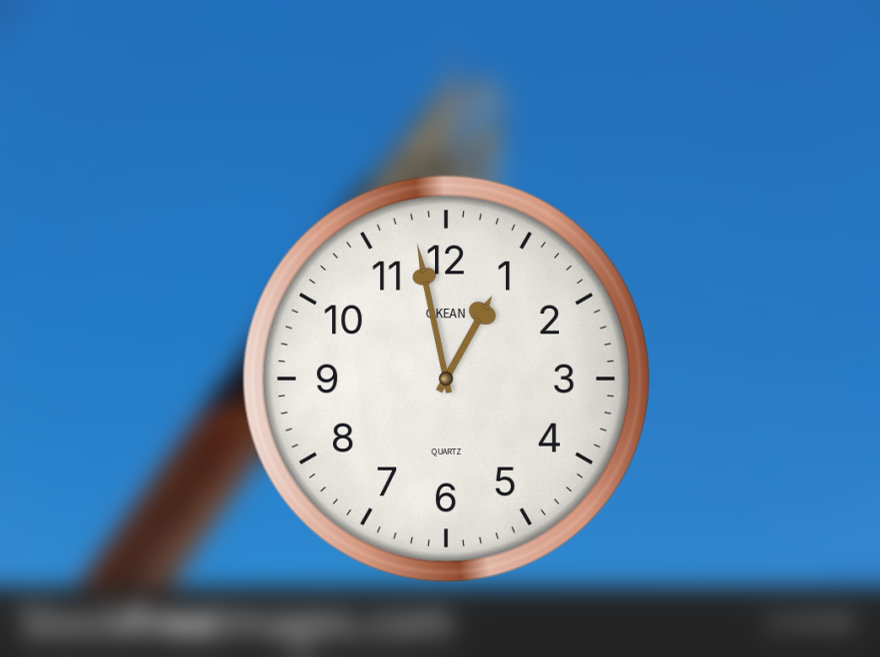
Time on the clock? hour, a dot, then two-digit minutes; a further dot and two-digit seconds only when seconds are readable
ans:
12.58
